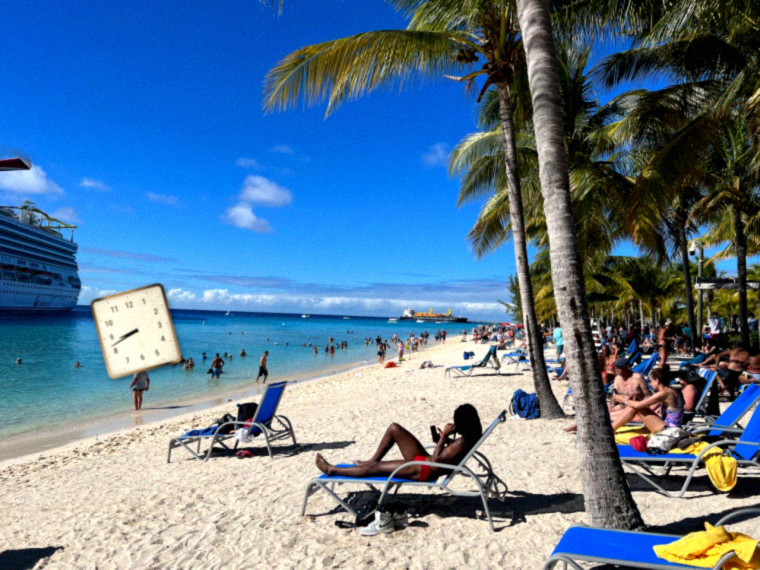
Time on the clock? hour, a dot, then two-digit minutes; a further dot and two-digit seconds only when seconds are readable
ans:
8.42
